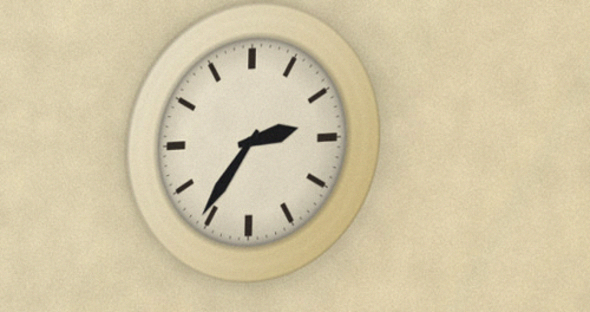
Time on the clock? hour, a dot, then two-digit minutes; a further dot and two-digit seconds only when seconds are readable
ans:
2.36
